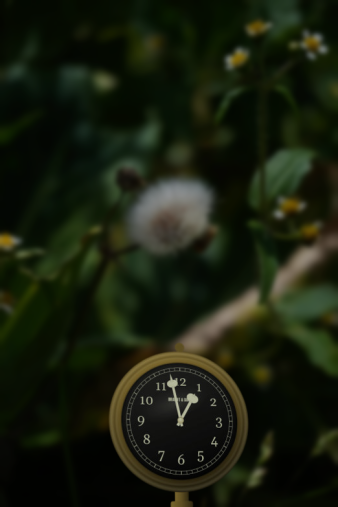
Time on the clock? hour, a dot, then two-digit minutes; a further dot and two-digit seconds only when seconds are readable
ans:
12.58
